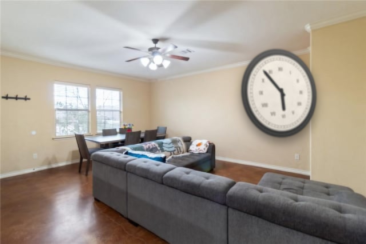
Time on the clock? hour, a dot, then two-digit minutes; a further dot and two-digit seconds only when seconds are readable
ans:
5.53
